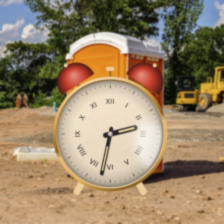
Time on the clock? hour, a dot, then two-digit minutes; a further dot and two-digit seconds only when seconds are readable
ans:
2.32
